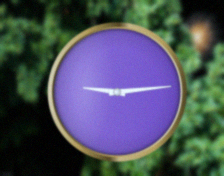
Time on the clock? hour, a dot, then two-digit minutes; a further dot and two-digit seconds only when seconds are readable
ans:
9.14
